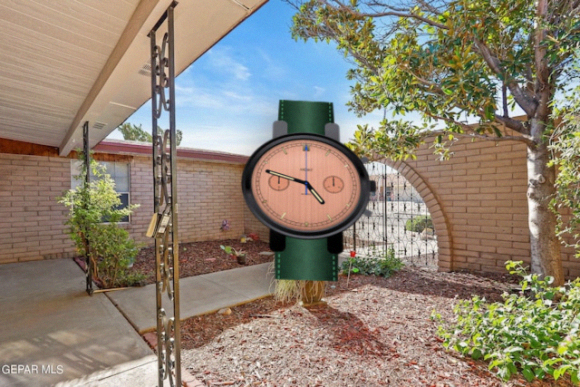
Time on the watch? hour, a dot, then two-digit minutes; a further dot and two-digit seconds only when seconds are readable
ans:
4.48
